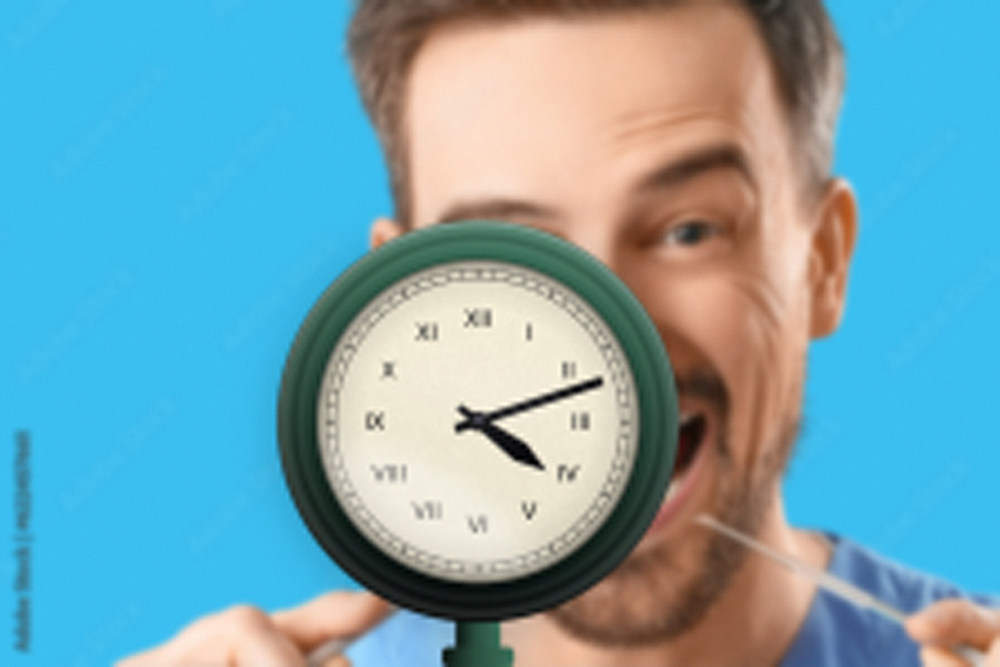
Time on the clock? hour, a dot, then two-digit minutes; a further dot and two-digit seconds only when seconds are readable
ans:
4.12
